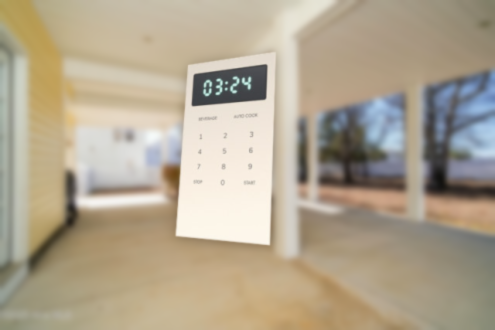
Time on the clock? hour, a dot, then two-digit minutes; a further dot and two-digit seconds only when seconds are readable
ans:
3.24
